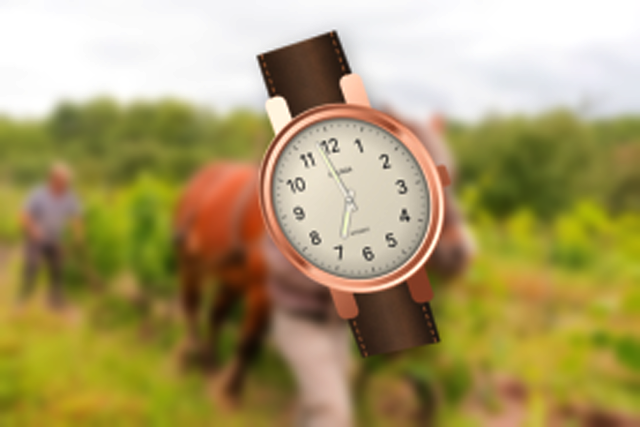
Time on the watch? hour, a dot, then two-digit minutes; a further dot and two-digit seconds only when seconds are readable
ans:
6.58
